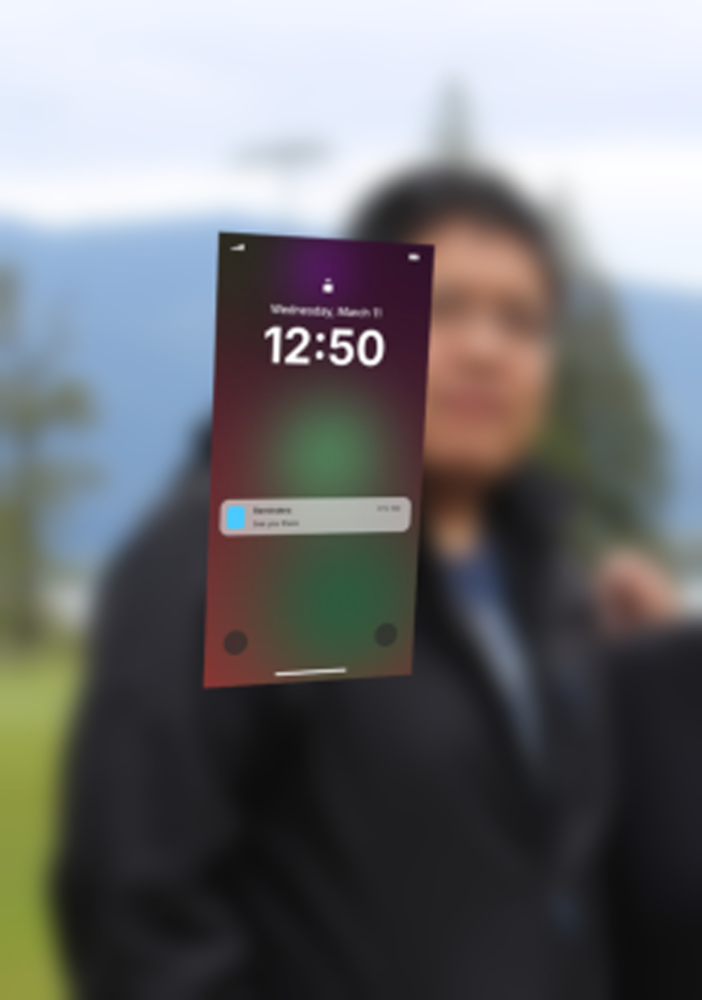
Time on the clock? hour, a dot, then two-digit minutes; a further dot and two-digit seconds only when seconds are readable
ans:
12.50
